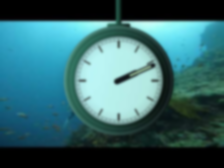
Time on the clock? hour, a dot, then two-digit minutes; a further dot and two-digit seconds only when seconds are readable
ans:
2.11
